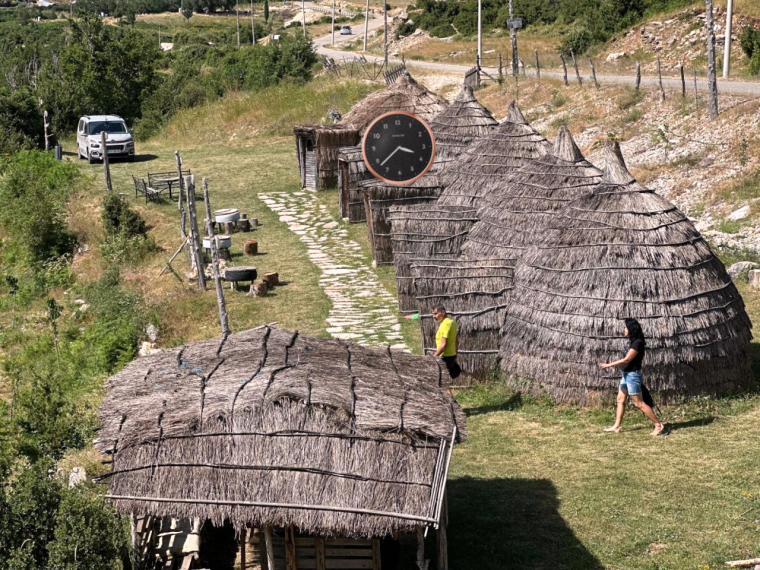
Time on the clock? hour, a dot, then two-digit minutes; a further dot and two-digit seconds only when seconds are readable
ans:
3.38
